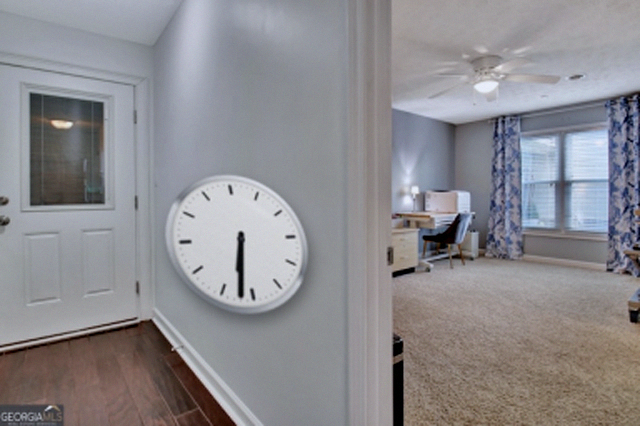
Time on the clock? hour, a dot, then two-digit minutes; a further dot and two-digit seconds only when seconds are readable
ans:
6.32
